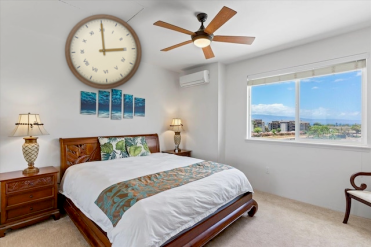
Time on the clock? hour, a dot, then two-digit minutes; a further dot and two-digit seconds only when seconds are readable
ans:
3.00
